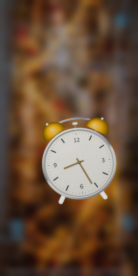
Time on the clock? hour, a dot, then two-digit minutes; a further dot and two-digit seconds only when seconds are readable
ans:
8.26
